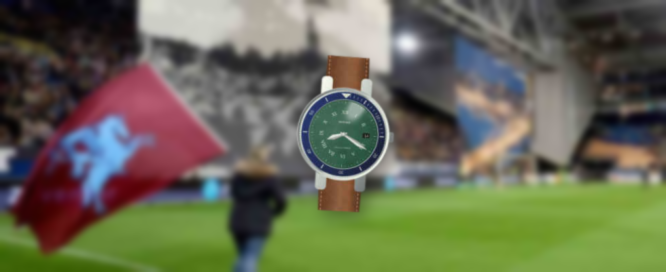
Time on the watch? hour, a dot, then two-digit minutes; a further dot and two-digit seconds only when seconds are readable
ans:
8.20
